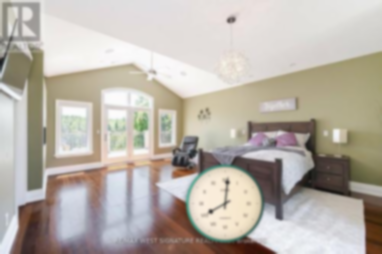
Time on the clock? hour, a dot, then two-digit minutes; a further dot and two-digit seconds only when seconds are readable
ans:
8.01
